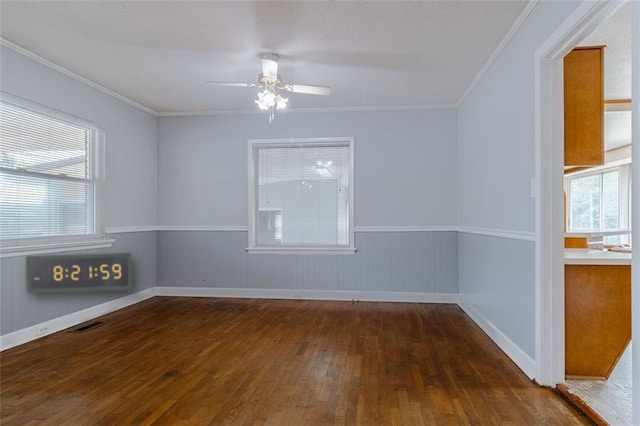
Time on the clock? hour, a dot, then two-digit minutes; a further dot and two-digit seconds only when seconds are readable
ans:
8.21.59
